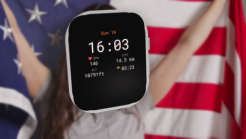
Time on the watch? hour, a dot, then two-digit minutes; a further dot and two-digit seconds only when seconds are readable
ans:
16.03
